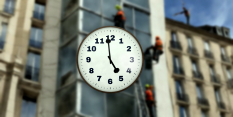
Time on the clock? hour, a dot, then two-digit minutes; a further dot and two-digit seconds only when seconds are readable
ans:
4.59
